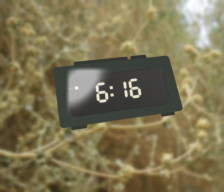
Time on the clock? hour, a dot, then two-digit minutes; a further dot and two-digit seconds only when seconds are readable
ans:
6.16
